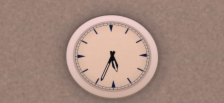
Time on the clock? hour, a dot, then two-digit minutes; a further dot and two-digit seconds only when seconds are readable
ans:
5.34
